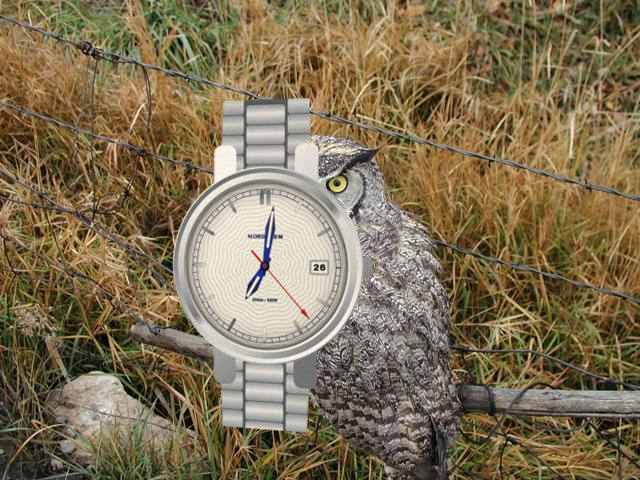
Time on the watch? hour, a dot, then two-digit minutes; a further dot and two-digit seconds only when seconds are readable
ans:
7.01.23
